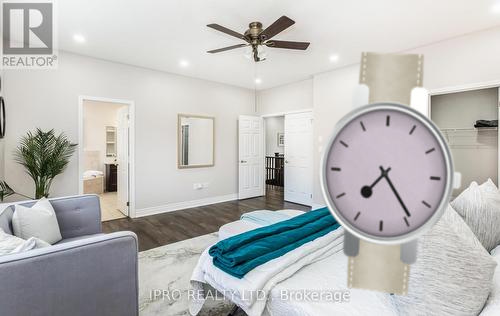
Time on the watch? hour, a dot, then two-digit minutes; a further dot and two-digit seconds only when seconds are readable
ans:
7.24
